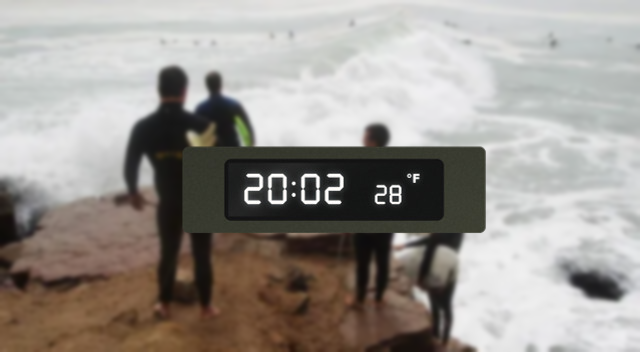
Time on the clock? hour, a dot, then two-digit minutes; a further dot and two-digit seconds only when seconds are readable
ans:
20.02
